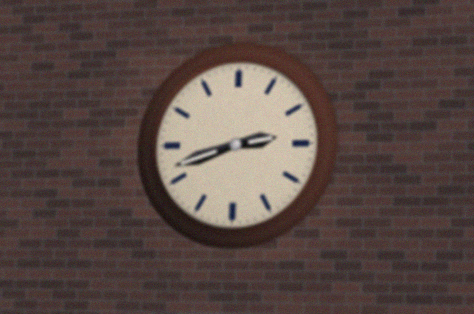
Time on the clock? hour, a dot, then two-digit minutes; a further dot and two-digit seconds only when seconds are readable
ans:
2.42
